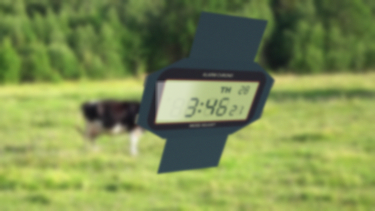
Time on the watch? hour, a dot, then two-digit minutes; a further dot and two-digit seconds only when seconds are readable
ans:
3.46
